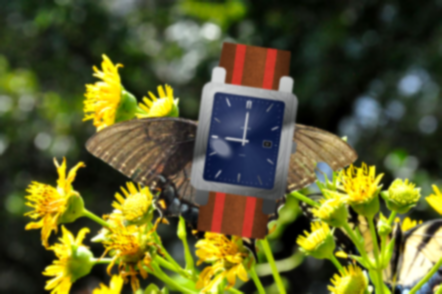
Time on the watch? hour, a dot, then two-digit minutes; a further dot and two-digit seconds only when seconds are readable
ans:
9.00
